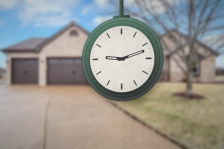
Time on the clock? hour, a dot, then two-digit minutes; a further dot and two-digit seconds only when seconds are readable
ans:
9.12
